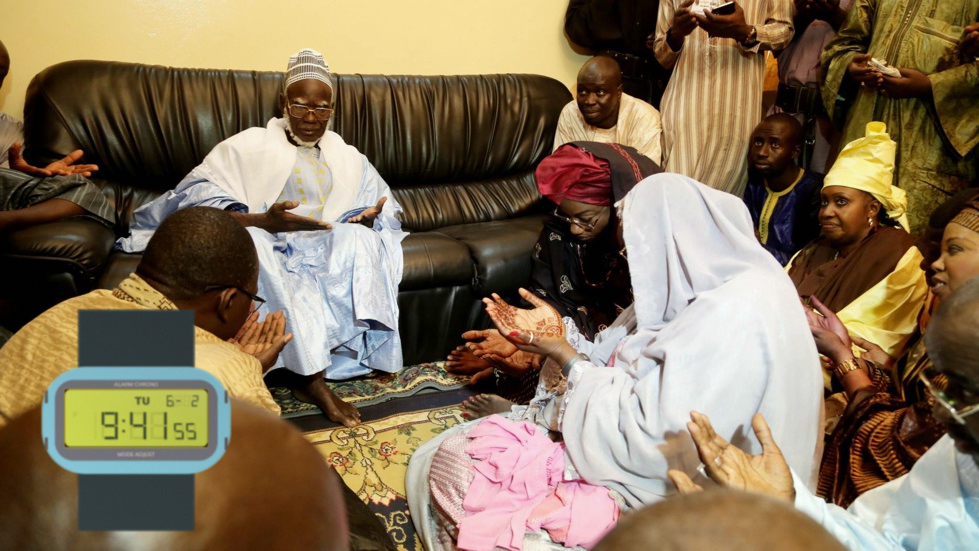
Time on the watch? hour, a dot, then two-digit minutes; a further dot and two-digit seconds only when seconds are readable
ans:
9.41.55
